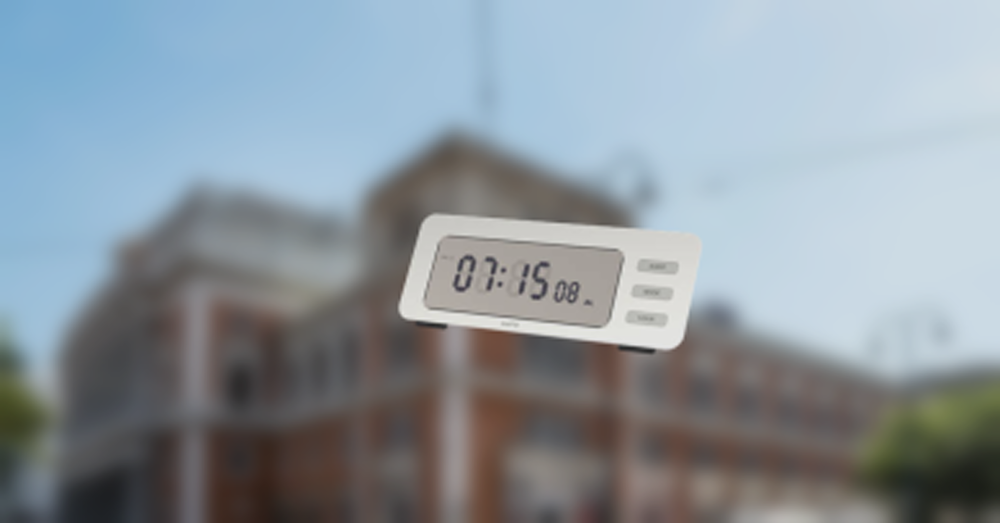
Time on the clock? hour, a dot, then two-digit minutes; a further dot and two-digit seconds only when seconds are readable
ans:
7.15.08
